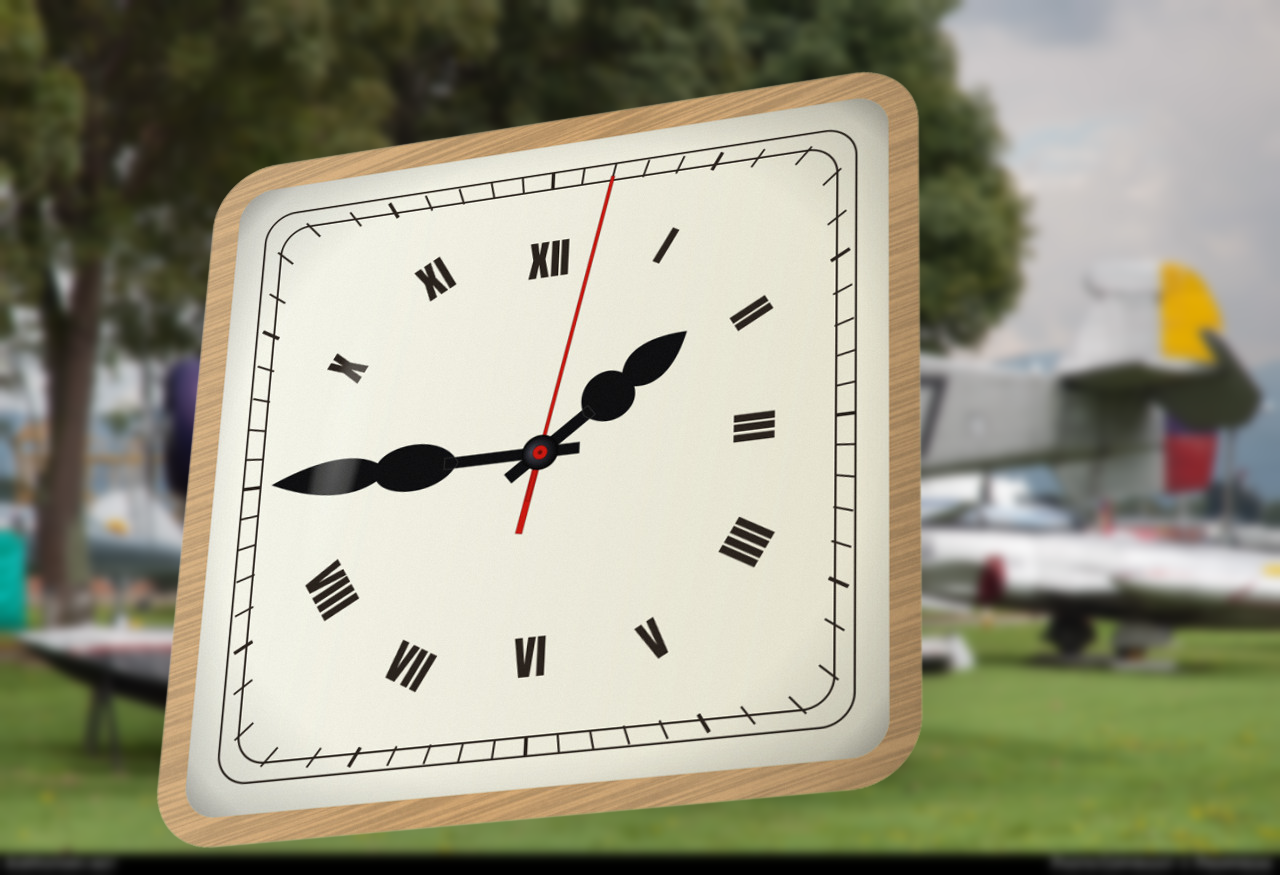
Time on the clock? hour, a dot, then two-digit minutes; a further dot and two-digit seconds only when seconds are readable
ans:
1.45.02
